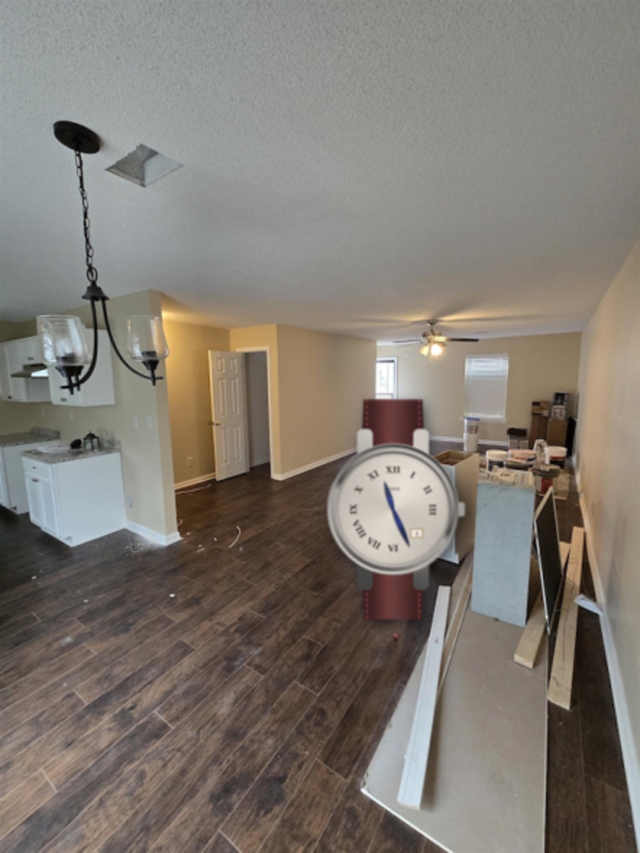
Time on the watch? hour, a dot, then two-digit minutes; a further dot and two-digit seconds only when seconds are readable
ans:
11.26
